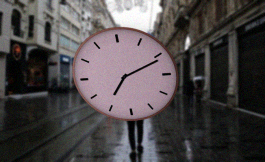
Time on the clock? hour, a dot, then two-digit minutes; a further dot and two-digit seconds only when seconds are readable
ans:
7.11
